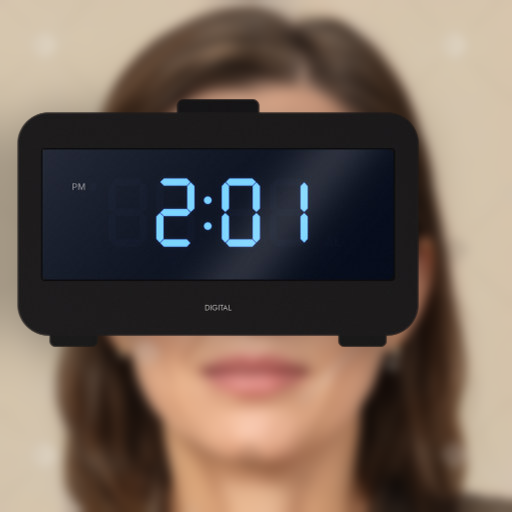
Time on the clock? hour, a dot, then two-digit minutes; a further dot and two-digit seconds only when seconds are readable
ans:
2.01
